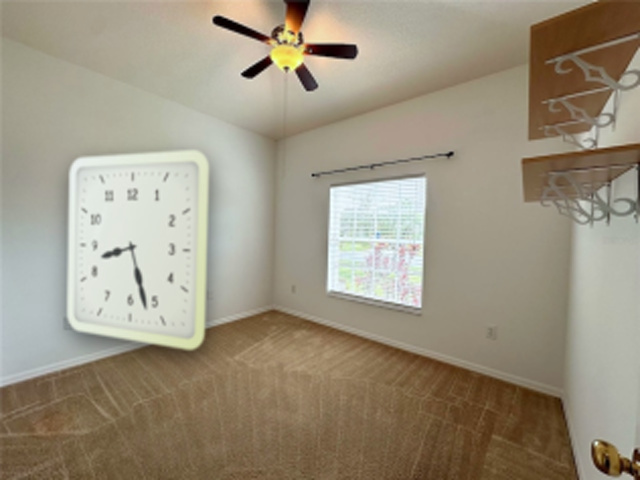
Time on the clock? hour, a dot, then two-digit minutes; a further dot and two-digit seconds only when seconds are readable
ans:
8.27
